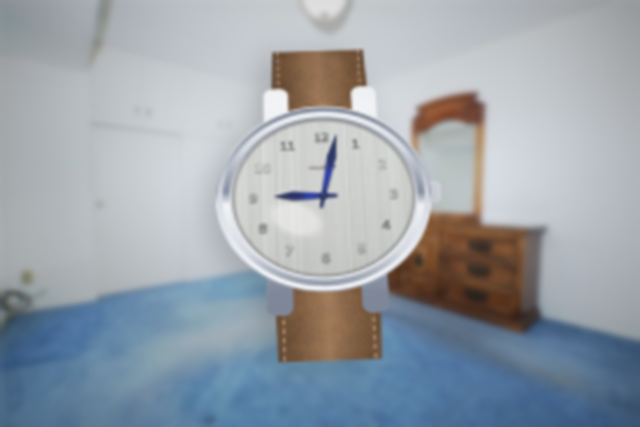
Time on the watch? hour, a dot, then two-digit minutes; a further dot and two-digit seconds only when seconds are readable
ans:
9.02
